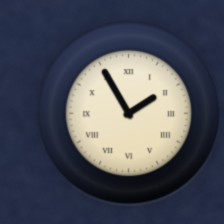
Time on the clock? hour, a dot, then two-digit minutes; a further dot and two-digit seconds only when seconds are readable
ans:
1.55
